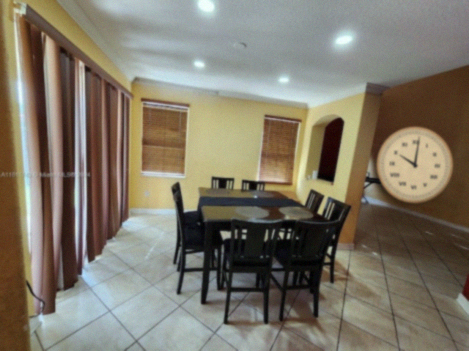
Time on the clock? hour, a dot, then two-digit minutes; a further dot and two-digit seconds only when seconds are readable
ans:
10.01
